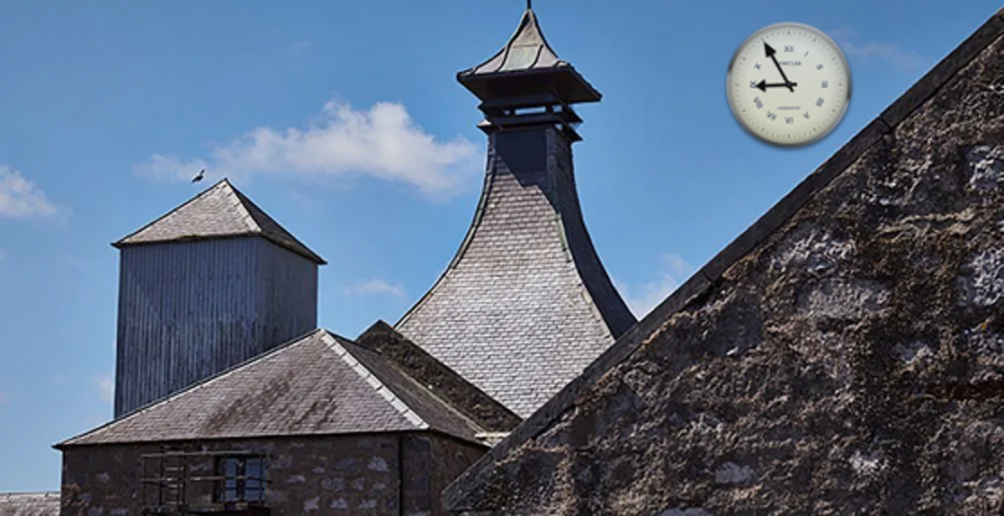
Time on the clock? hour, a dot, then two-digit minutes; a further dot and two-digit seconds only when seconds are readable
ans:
8.55
